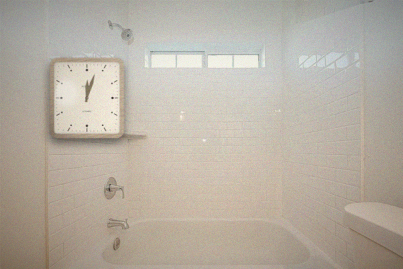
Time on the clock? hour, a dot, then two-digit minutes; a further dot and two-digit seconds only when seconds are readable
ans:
12.03
